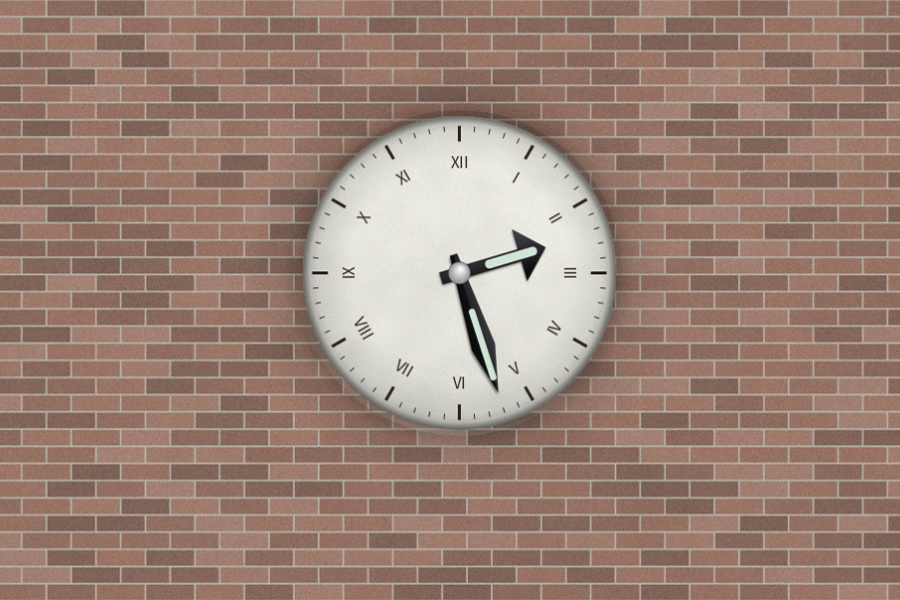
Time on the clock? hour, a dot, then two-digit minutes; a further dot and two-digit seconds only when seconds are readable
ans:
2.27
